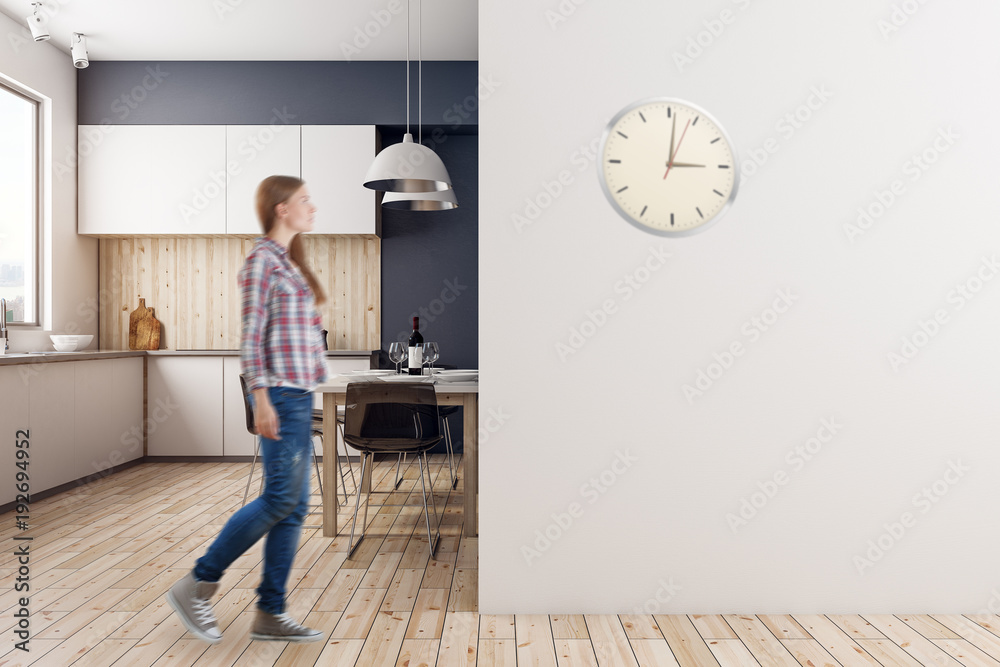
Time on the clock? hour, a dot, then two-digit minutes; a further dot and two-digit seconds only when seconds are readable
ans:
3.01.04
